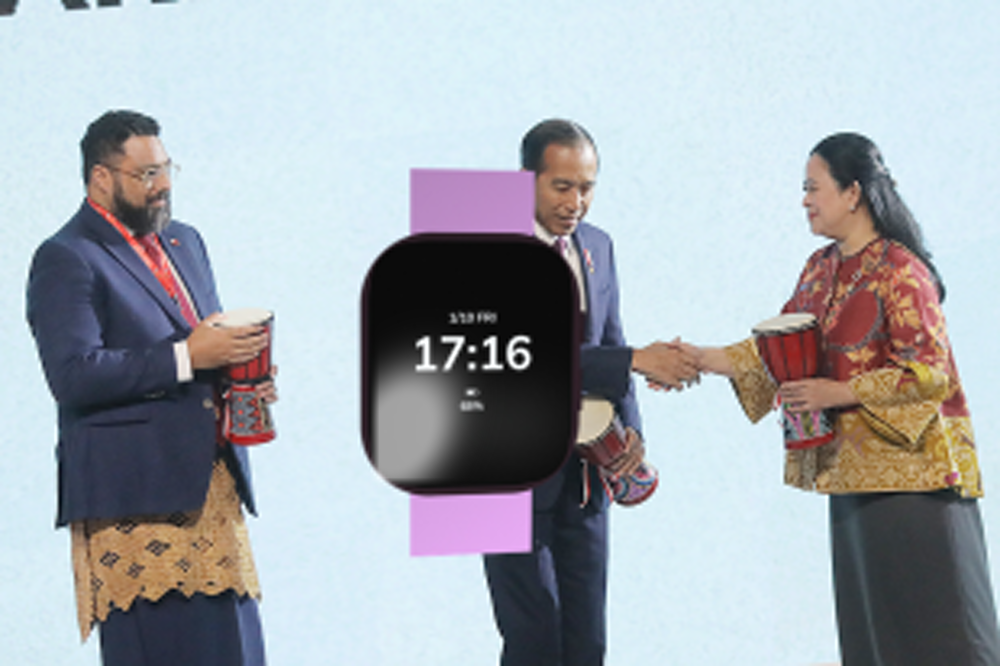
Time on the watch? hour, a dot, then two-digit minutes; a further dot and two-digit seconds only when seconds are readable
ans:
17.16
